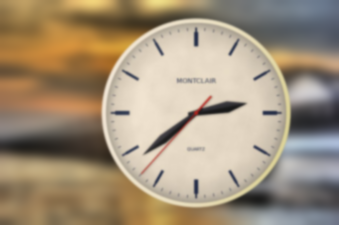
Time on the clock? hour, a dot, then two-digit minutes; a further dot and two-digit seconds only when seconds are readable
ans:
2.38.37
